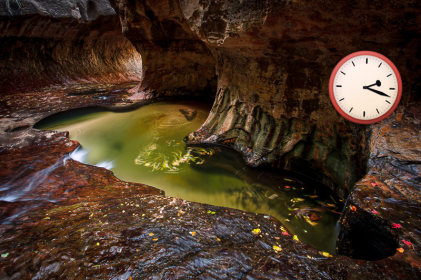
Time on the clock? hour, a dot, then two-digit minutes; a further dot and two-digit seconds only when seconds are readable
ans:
2.18
